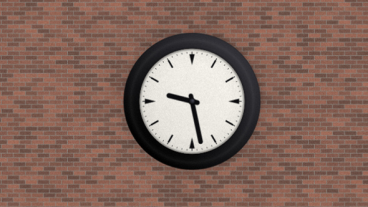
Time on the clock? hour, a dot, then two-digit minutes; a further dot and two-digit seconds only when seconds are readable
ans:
9.28
